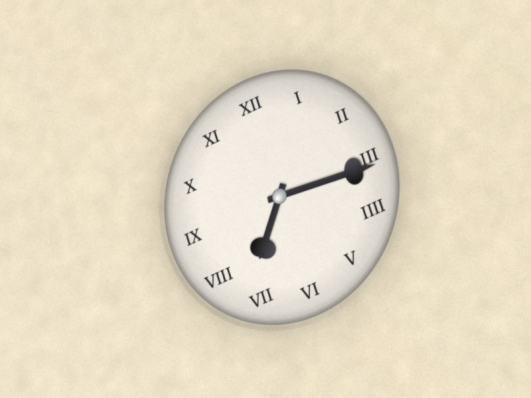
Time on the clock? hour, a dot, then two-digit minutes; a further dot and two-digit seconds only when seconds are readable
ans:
7.16
